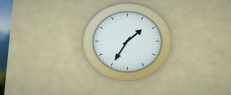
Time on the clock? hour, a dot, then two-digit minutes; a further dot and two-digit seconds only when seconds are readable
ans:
1.35
